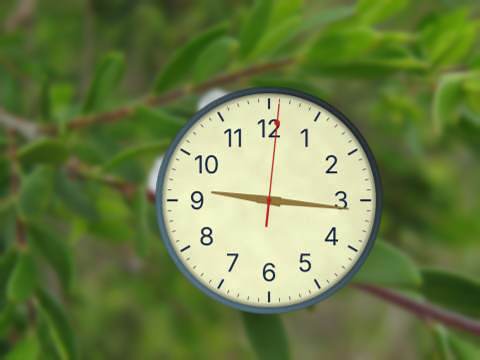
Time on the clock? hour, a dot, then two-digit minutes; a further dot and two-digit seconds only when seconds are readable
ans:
9.16.01
